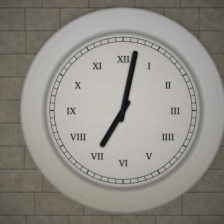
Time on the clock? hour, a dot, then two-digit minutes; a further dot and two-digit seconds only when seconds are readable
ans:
7.02
